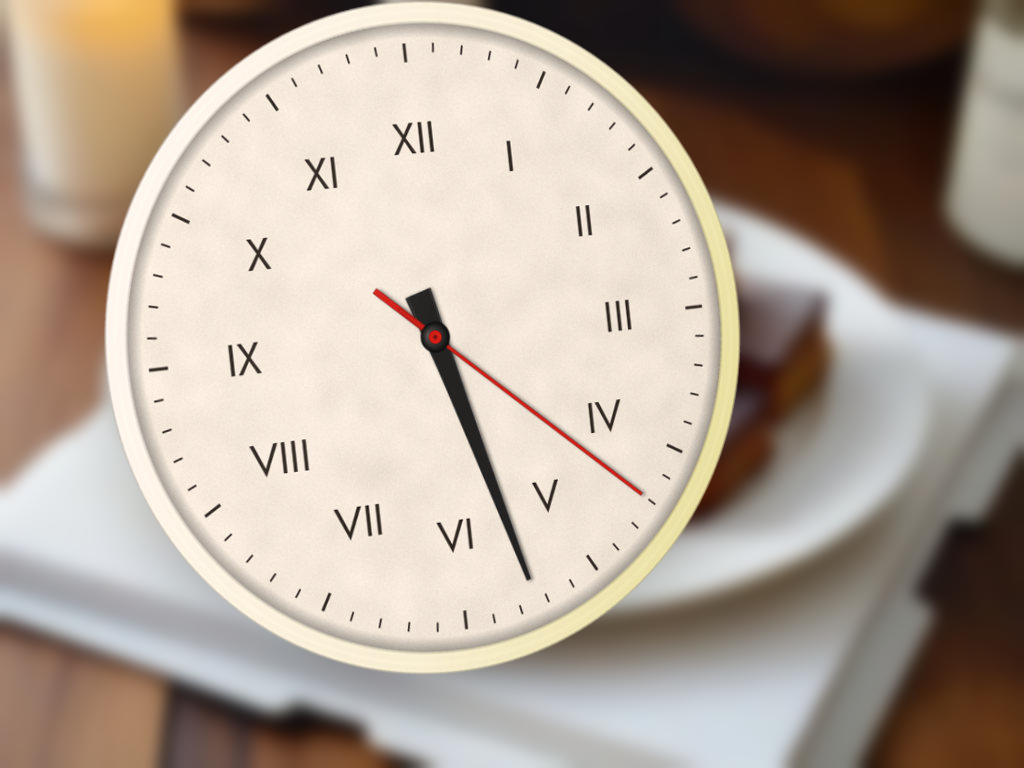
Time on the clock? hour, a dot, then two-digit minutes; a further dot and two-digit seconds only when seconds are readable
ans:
5.27.22
